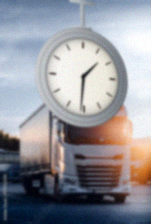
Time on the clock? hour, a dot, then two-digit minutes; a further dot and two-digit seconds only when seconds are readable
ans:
1.31
